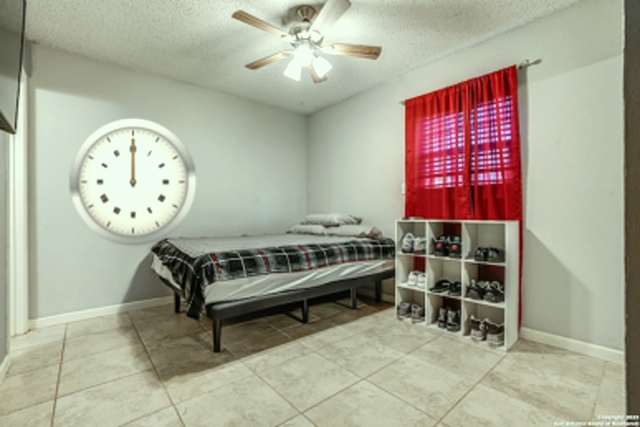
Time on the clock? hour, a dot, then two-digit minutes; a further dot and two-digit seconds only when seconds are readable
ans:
12.00
